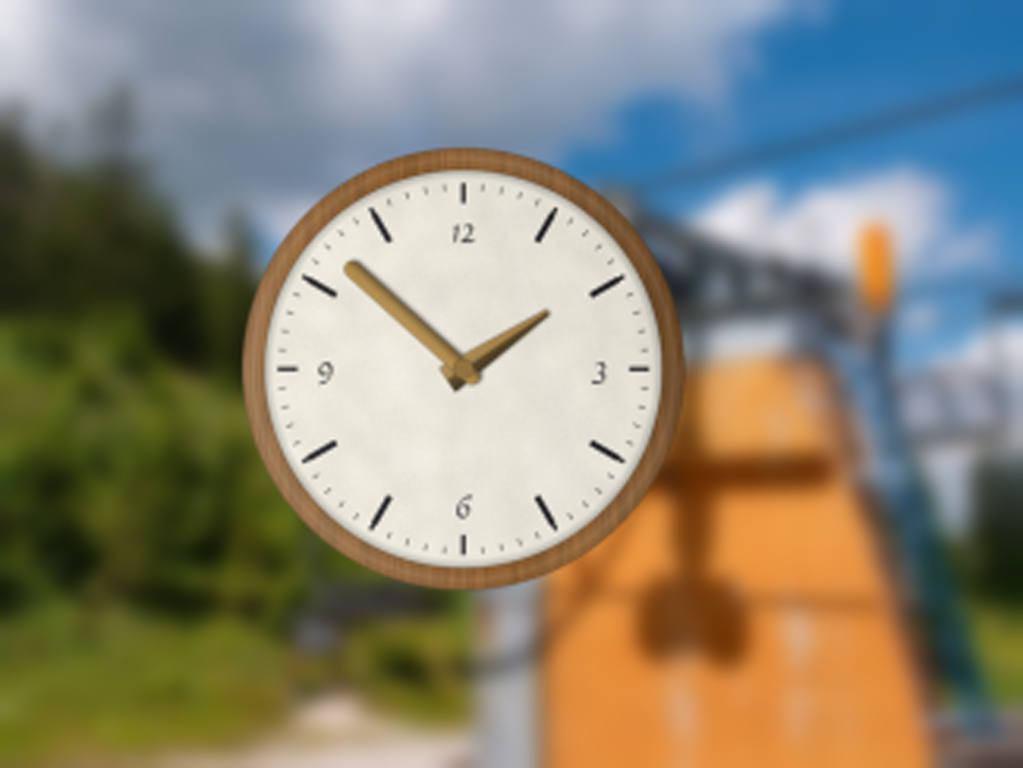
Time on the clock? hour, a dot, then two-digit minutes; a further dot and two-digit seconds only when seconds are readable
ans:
1.52
